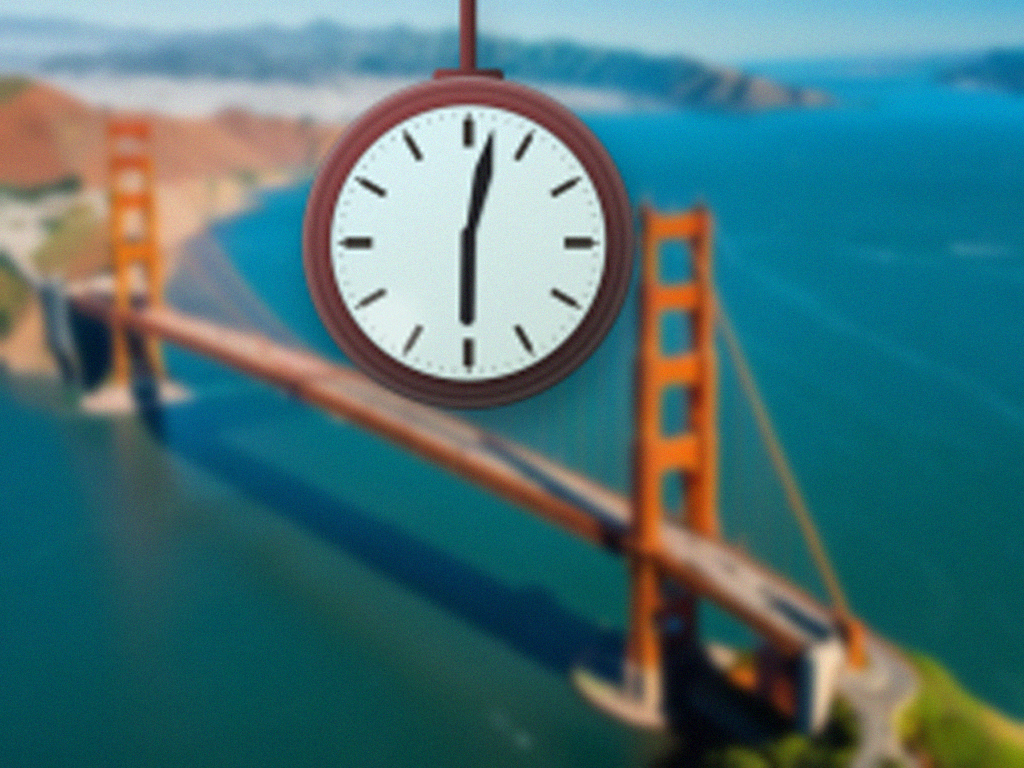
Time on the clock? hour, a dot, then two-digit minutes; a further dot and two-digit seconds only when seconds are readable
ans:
6.02
